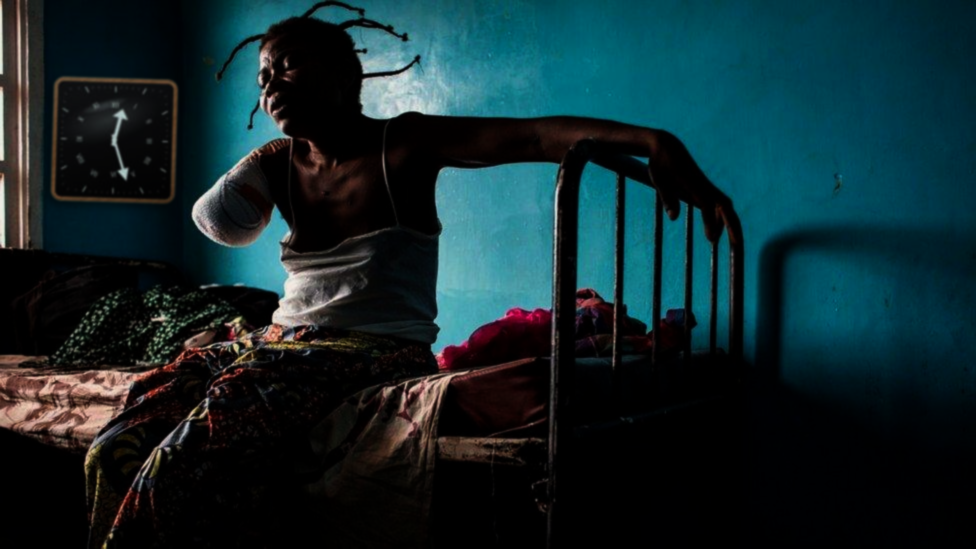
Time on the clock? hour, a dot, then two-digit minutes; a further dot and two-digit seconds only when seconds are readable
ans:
12.27
